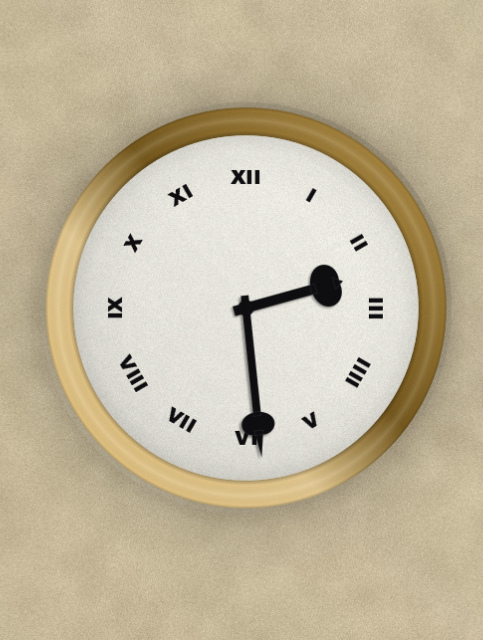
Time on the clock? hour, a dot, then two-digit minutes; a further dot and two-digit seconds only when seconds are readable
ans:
2.29
